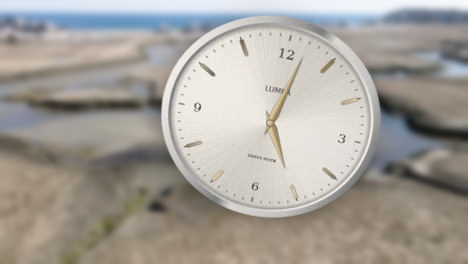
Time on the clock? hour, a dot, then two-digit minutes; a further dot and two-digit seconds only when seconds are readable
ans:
5.02
